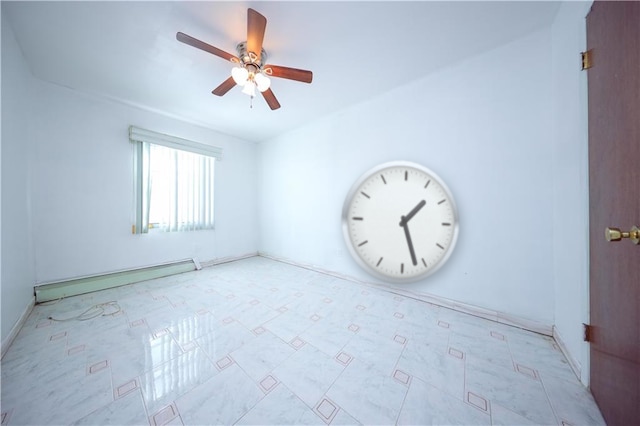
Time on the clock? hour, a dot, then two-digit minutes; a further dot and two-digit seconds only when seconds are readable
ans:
1.27
